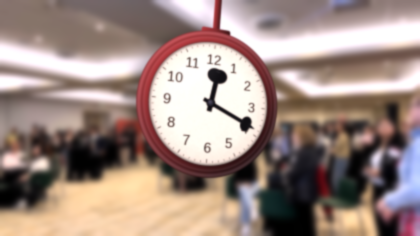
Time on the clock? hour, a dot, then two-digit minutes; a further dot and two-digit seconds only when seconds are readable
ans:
12.19
